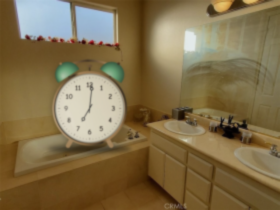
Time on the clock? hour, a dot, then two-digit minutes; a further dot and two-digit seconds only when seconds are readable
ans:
7.01
